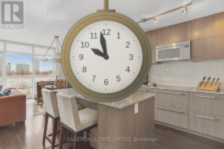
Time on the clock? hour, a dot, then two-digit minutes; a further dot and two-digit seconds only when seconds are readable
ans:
9.58
